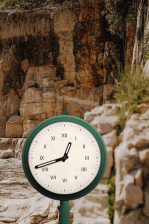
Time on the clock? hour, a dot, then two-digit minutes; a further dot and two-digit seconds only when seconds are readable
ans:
12.42
